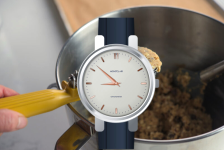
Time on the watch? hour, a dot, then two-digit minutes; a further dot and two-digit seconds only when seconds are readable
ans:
8.52
